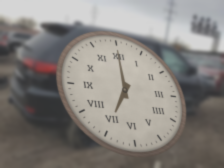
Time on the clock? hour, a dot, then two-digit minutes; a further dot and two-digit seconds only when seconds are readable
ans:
7.00
